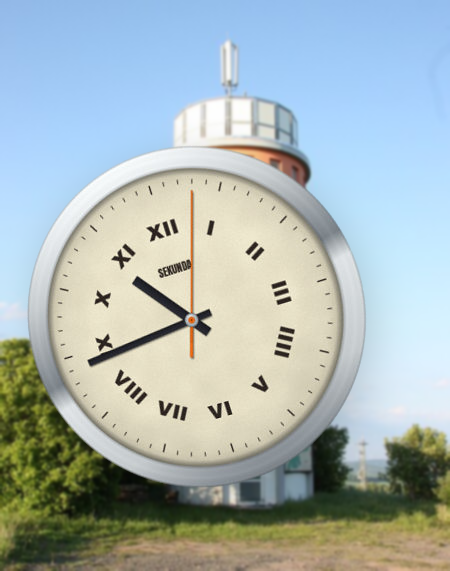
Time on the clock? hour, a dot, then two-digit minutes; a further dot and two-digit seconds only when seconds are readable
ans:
10.44.03
